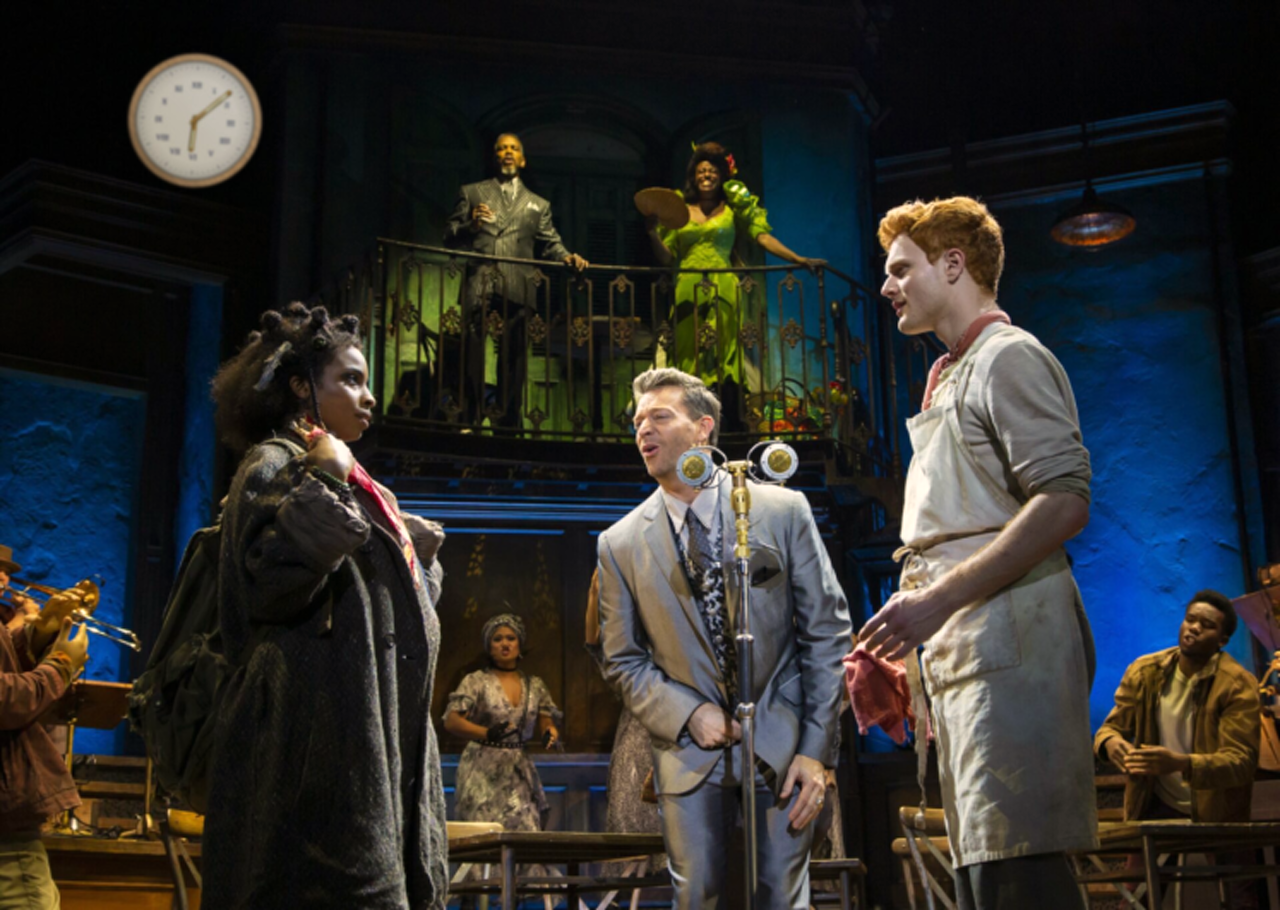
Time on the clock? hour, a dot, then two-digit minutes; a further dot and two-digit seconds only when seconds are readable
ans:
6.08
